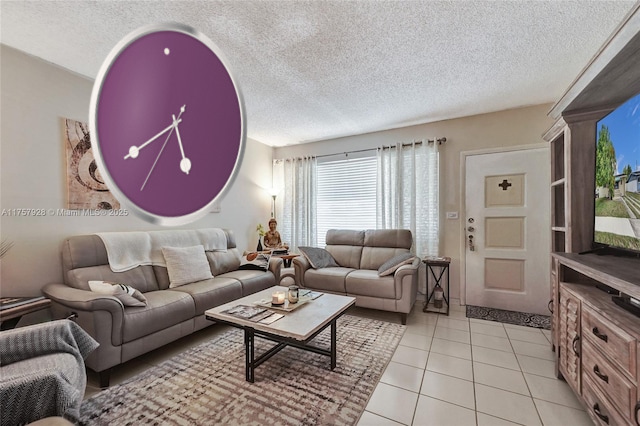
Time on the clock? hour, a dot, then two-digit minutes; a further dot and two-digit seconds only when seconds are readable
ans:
5.41.37
